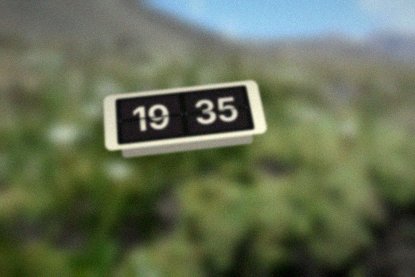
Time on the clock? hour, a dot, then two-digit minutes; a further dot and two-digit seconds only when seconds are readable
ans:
19.35
